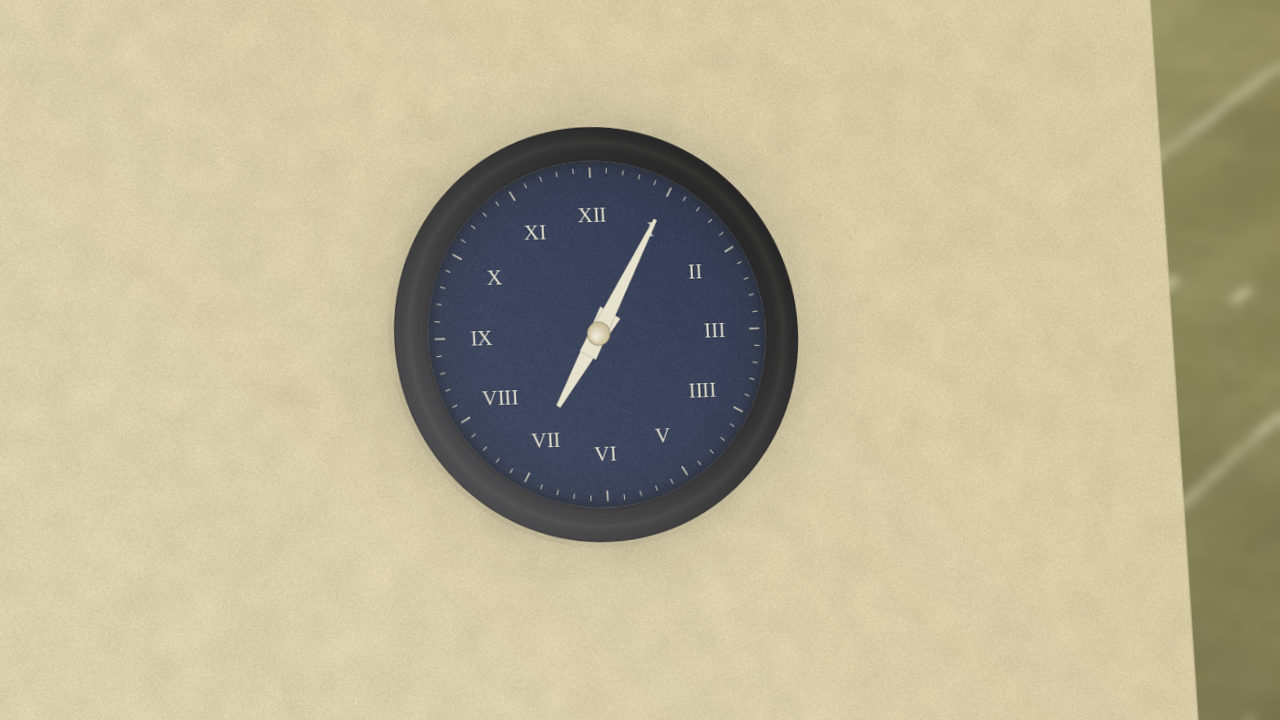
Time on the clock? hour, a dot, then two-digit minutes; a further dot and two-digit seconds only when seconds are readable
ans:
7.05
